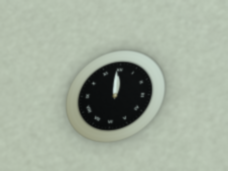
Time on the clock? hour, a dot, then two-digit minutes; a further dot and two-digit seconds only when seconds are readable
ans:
11.59
